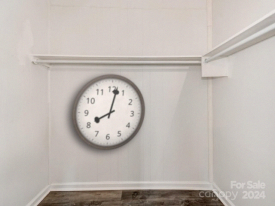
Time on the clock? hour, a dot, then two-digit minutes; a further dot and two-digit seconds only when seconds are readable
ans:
8.02
